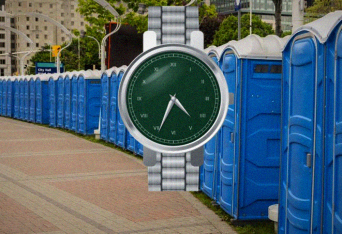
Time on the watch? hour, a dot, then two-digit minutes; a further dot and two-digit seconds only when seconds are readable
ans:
4.34
